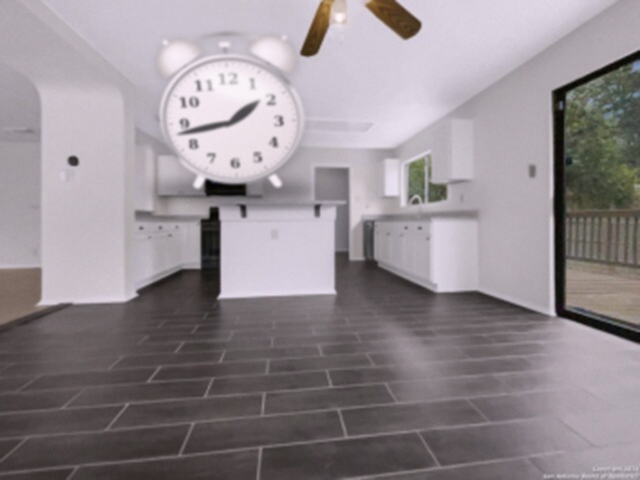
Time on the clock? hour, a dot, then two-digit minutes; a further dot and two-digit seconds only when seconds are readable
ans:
1.43
